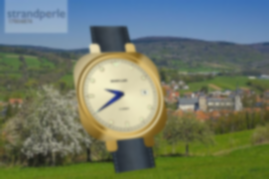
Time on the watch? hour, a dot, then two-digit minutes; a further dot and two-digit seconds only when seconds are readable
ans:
9.40
